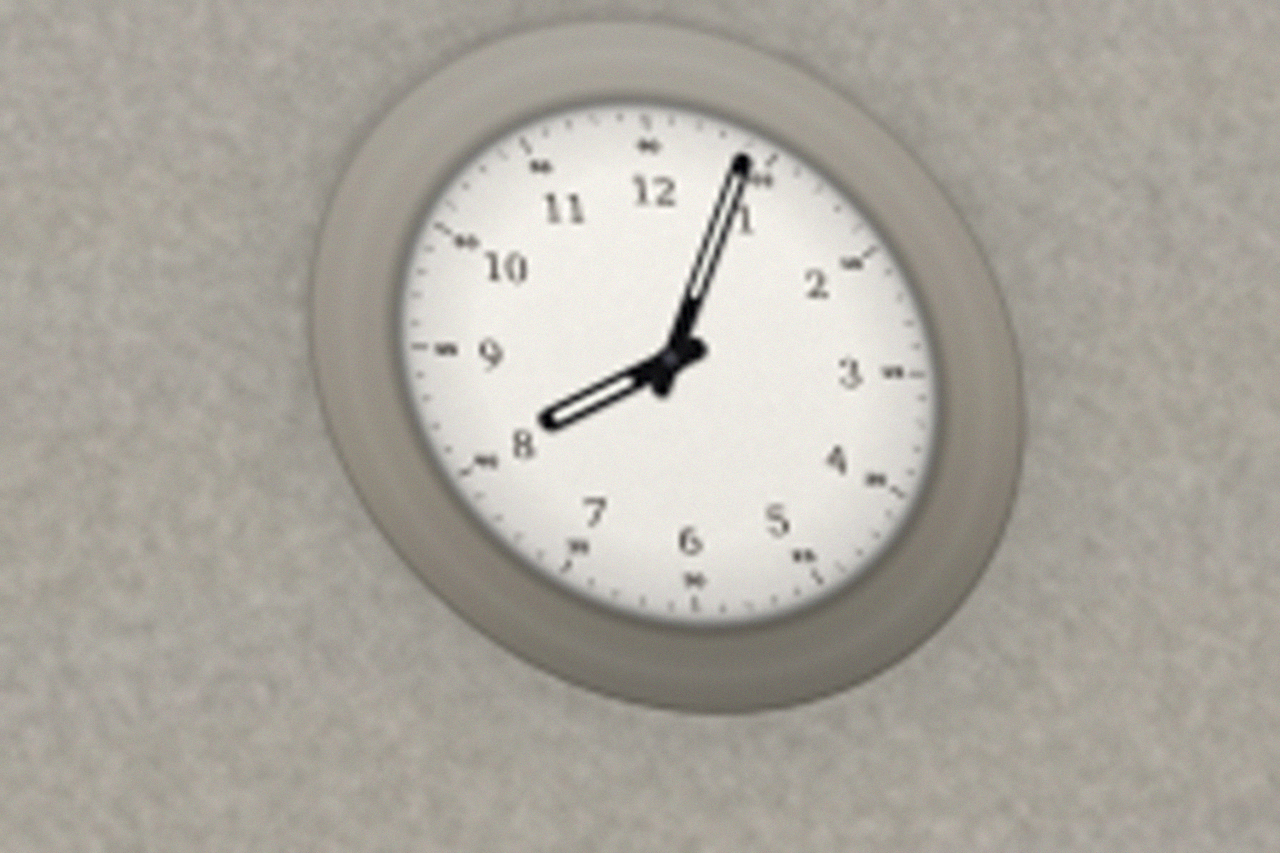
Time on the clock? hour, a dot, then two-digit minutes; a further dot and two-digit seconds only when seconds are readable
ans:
8.04
